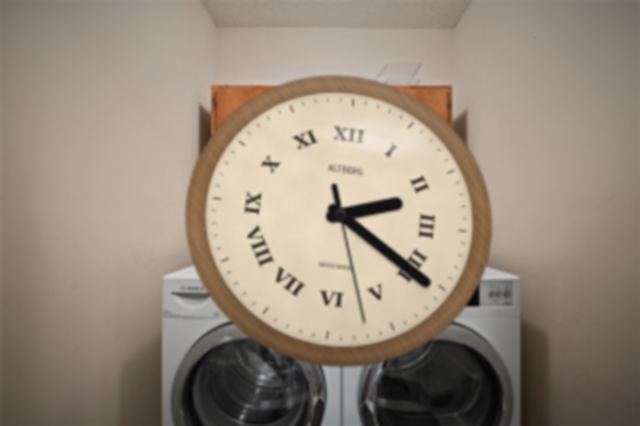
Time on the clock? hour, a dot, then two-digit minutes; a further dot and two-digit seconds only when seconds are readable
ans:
2.20.27
